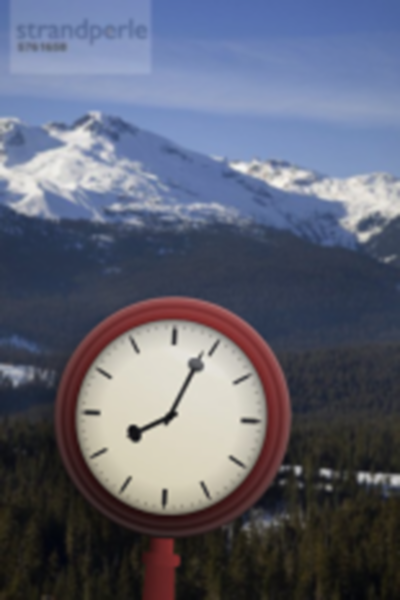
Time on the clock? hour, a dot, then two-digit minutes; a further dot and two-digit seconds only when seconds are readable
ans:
8.04
